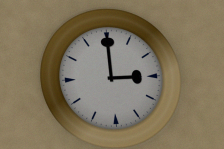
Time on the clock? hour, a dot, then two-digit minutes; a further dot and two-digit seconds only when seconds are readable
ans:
3.00
